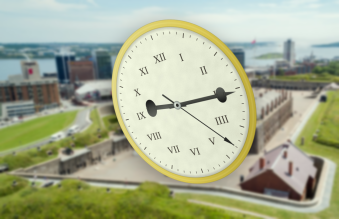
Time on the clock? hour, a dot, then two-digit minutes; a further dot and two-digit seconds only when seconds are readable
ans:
9.15.23
